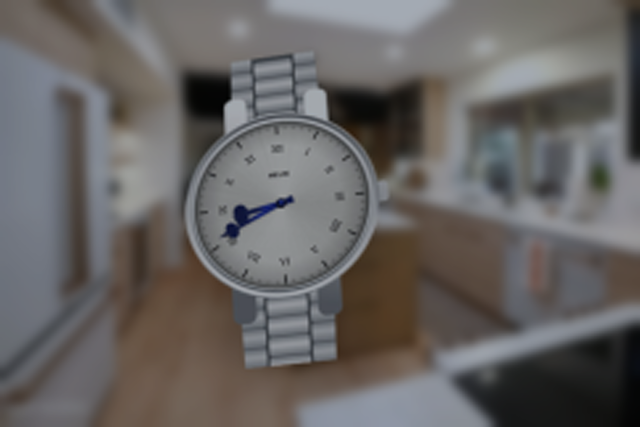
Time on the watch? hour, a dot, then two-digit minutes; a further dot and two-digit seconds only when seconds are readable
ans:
8.41
